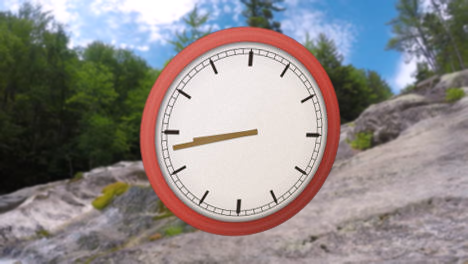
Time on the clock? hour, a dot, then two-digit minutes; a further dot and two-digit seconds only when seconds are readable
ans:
8.43
